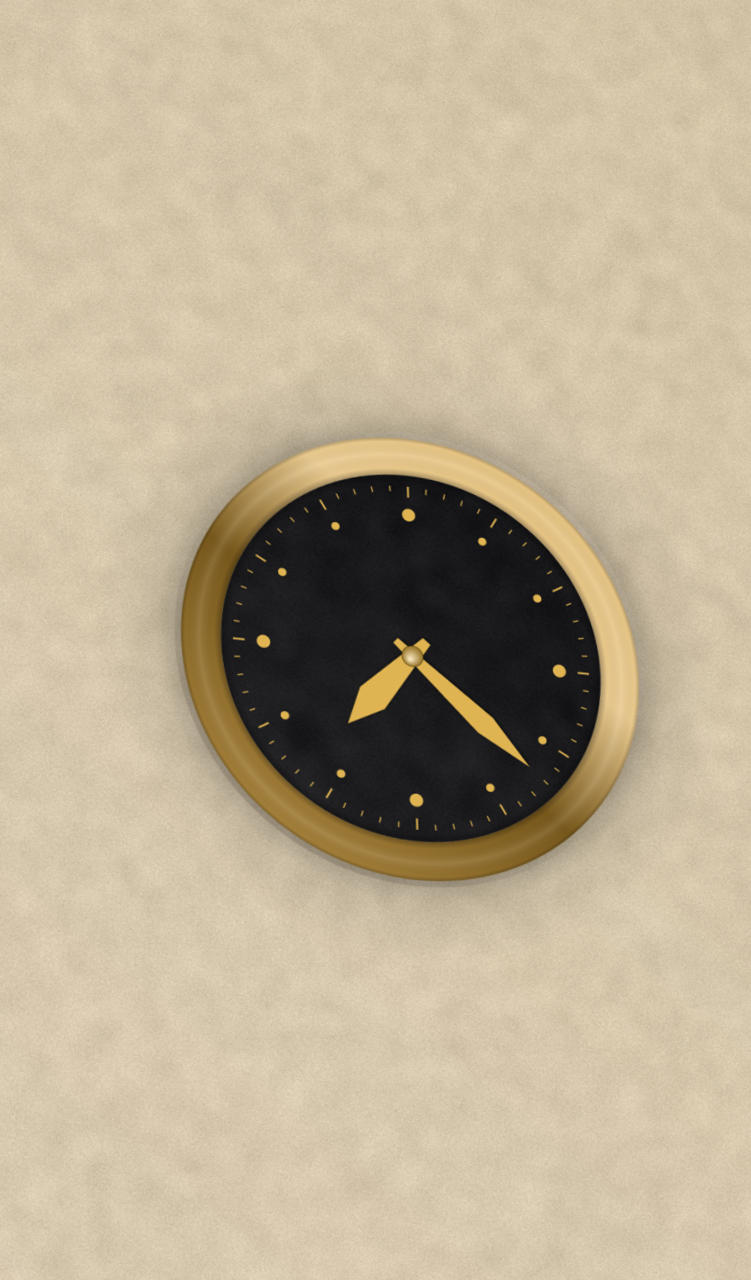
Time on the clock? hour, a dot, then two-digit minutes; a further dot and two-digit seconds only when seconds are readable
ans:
7.22
